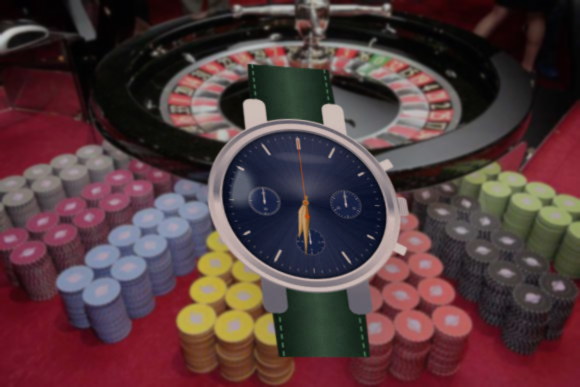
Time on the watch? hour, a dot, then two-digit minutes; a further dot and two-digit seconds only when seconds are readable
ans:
6.31
